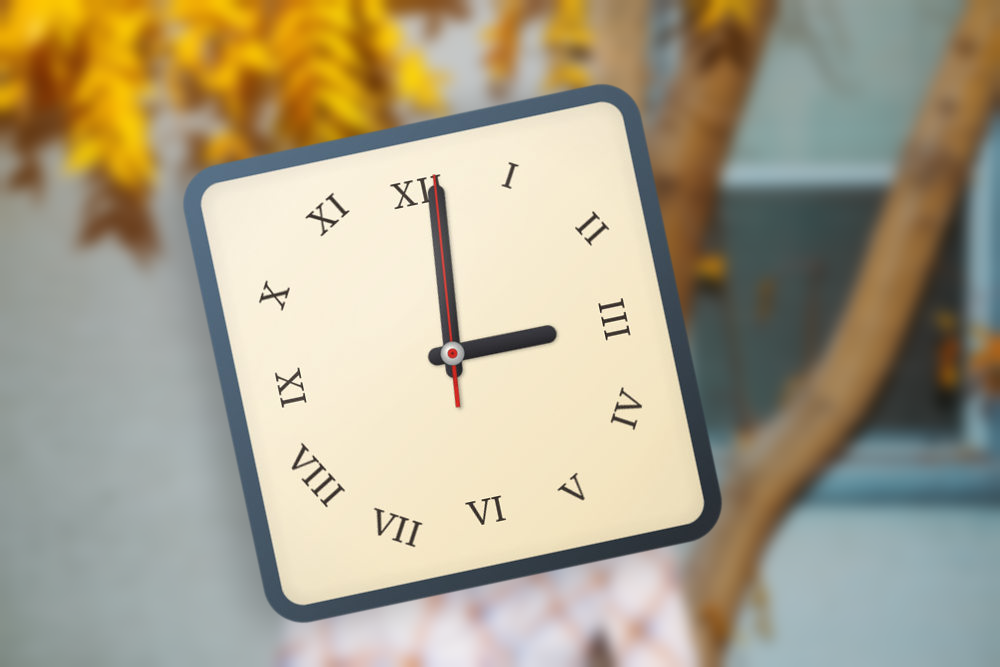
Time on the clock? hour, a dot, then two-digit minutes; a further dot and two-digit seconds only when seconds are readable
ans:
3.01.01
